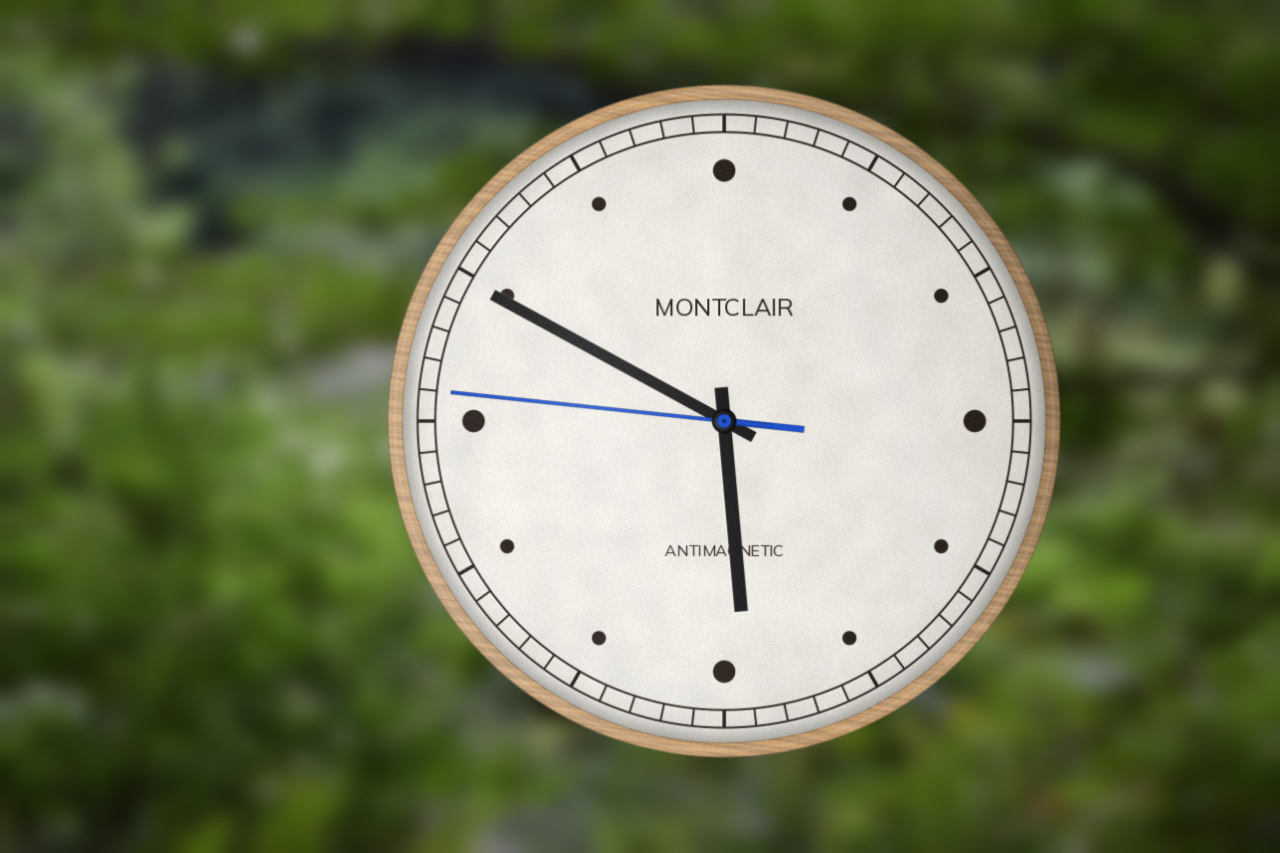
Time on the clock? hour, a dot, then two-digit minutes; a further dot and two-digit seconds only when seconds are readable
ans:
5.49.46
